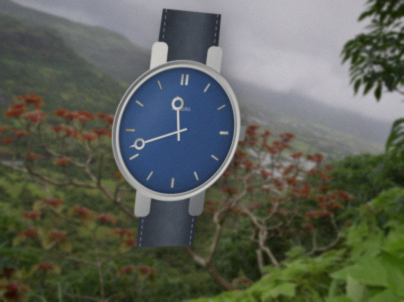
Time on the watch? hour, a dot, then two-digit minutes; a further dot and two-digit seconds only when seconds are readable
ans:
11.42
